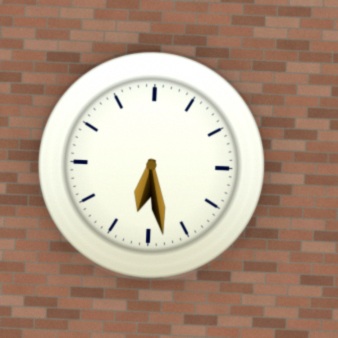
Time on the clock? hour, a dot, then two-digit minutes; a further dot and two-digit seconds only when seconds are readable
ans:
6.28
